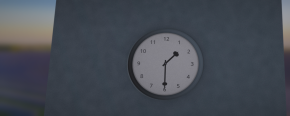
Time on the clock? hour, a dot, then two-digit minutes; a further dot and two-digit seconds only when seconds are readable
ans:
1.30
